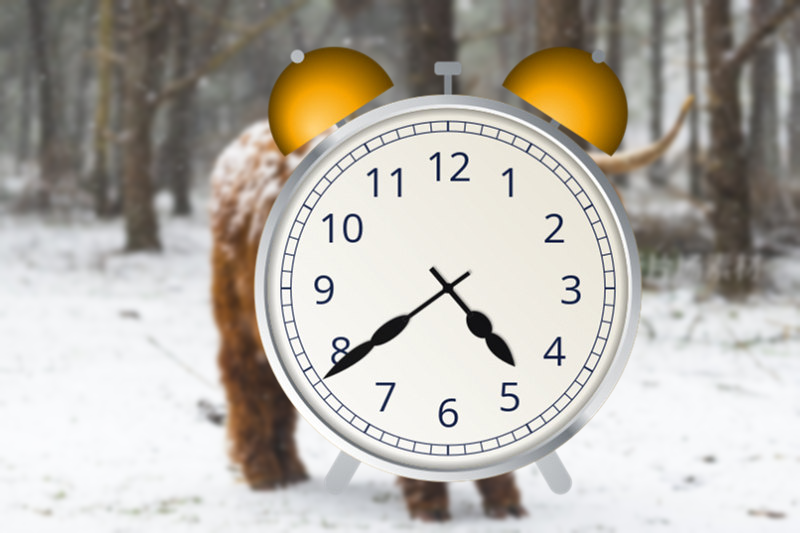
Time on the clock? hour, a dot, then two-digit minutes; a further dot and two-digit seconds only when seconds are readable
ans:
4.39
